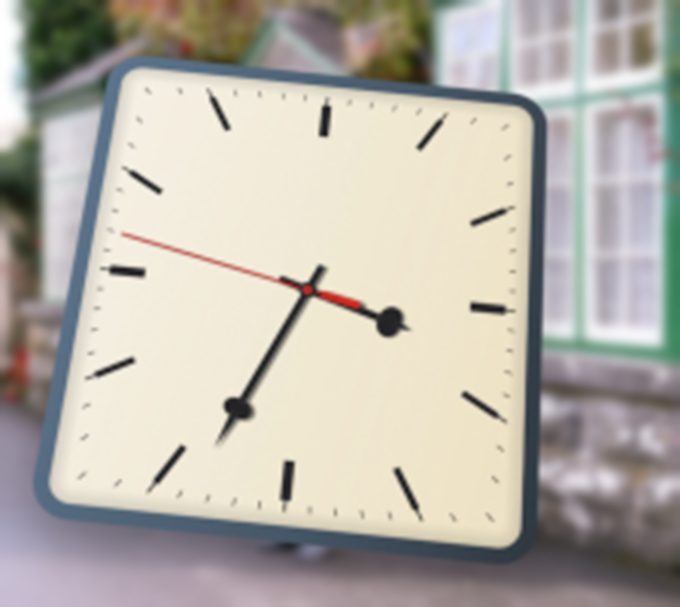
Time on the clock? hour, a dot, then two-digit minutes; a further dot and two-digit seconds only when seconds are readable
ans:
3.33.47
